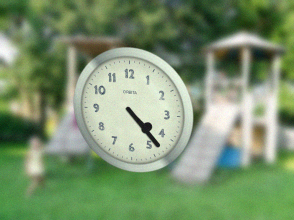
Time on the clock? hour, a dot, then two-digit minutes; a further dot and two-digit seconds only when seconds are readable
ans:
4.23
